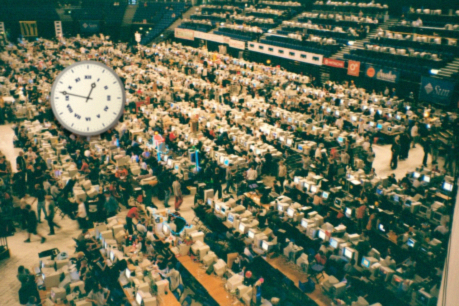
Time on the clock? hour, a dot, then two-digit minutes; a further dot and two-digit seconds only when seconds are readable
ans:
12.47
